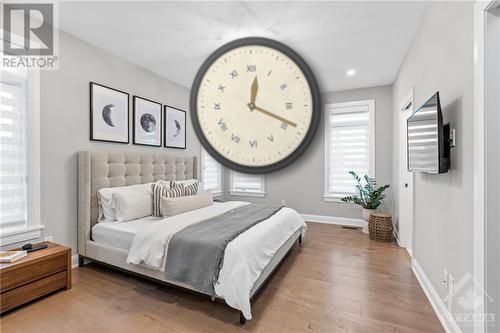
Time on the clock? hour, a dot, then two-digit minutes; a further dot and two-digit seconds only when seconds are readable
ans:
12.19
